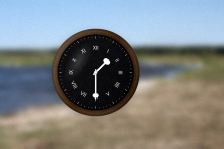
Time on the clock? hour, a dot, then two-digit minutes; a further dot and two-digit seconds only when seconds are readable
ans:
1.30
